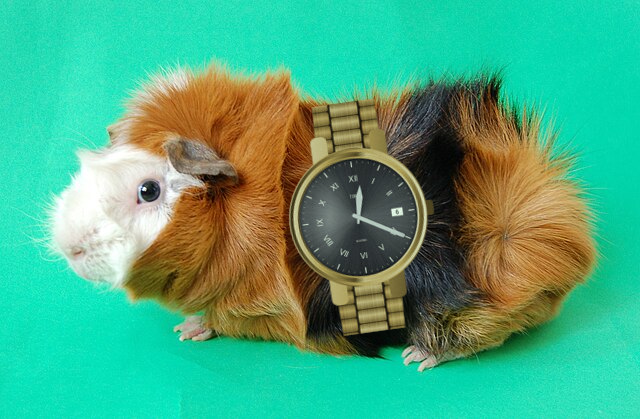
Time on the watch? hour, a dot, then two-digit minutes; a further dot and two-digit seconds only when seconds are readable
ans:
12.20
